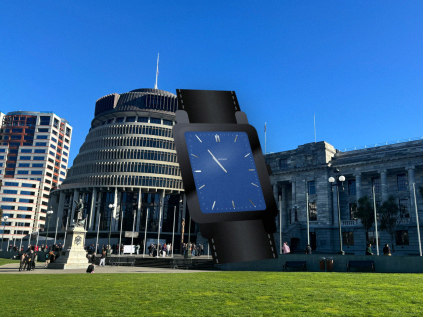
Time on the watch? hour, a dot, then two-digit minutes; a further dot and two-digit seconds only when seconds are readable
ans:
10.55
